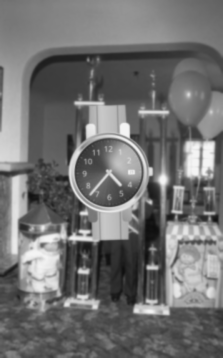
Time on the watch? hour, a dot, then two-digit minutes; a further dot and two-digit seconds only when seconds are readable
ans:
4.37
